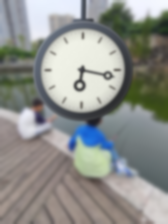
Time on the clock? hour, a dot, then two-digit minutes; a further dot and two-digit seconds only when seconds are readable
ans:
6.17
